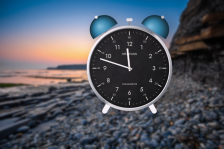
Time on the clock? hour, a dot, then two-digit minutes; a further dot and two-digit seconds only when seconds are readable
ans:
11.48
